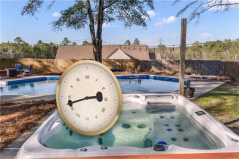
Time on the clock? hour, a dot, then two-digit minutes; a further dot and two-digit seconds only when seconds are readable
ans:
2.42
